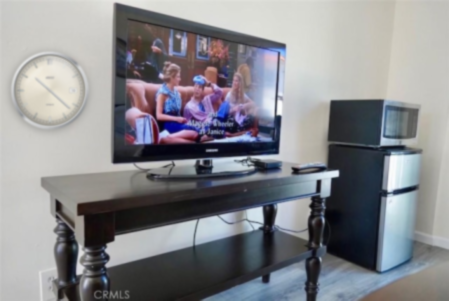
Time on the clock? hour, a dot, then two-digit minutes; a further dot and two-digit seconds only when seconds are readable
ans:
10.22
